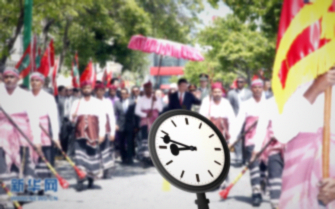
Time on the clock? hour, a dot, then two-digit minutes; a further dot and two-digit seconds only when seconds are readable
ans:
8.48
